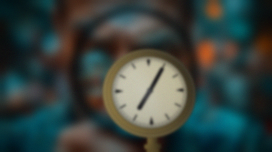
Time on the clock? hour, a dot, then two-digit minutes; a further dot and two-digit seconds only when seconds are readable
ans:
7.05
